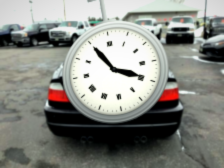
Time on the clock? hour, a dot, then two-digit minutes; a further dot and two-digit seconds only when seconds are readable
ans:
3.55
